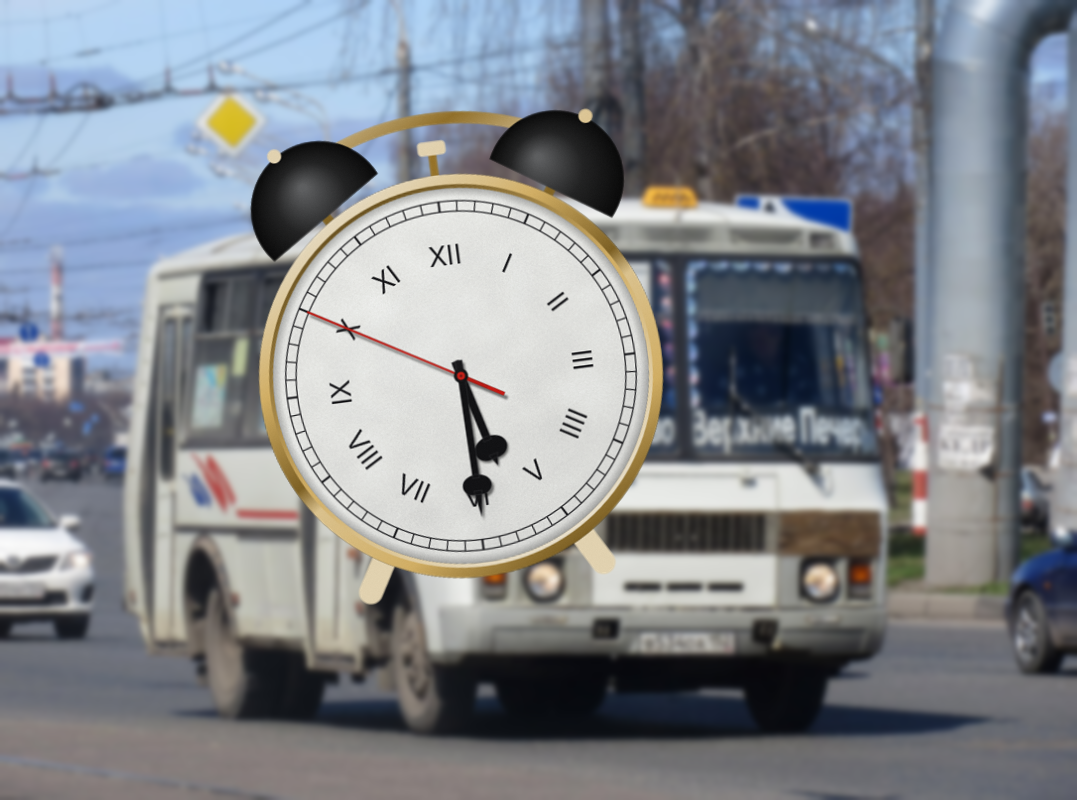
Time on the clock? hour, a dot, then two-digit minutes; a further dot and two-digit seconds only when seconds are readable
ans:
5.29.50
